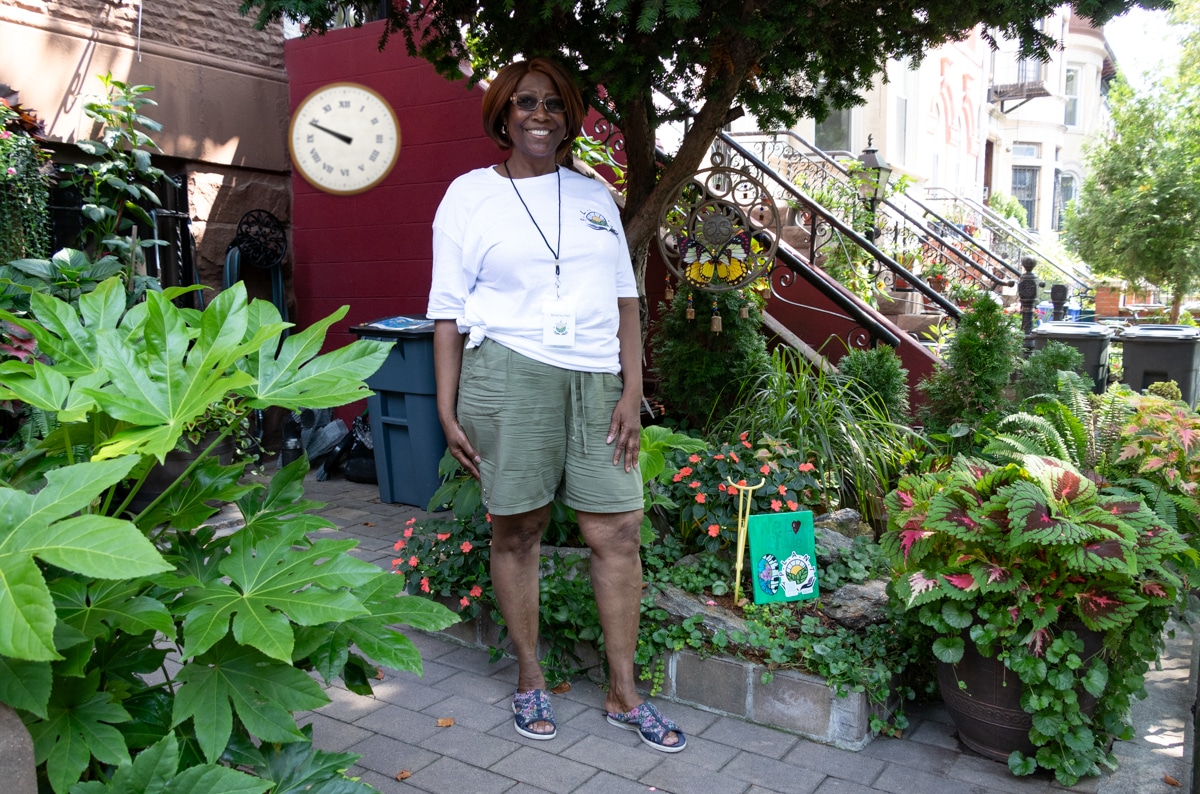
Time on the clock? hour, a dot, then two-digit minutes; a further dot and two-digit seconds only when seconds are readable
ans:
9.49
